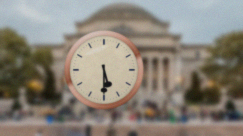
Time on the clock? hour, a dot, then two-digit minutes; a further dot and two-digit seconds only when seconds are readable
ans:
5.30
